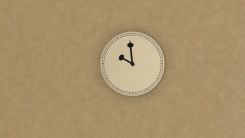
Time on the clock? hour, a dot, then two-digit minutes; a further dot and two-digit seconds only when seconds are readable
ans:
9.59
